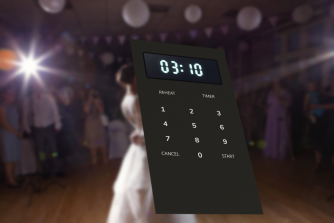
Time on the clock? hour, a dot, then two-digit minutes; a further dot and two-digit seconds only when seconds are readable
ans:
3.10
